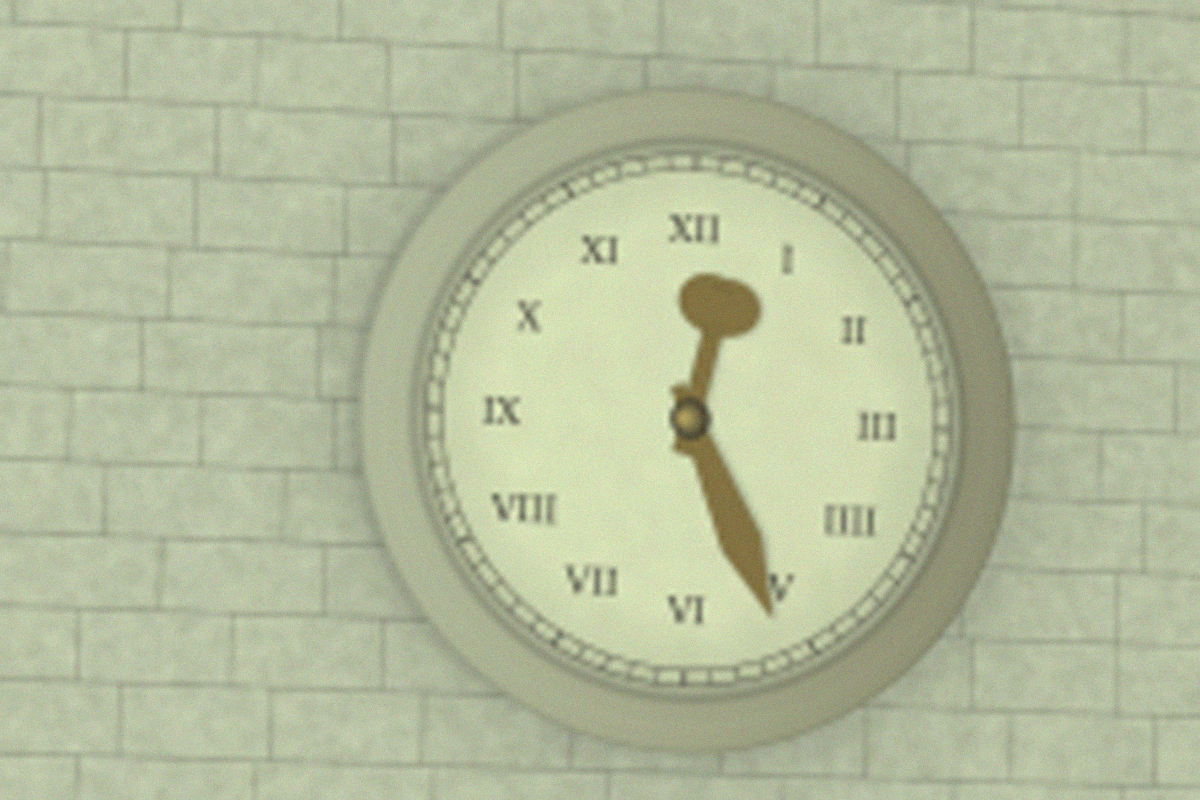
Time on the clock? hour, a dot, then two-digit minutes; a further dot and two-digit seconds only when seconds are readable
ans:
12.26
